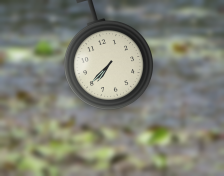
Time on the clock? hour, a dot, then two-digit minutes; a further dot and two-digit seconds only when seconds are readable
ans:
7.40
